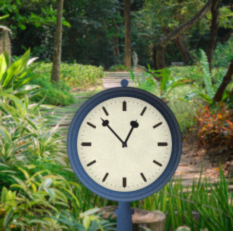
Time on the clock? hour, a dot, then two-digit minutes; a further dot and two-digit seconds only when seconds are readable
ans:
12.53
